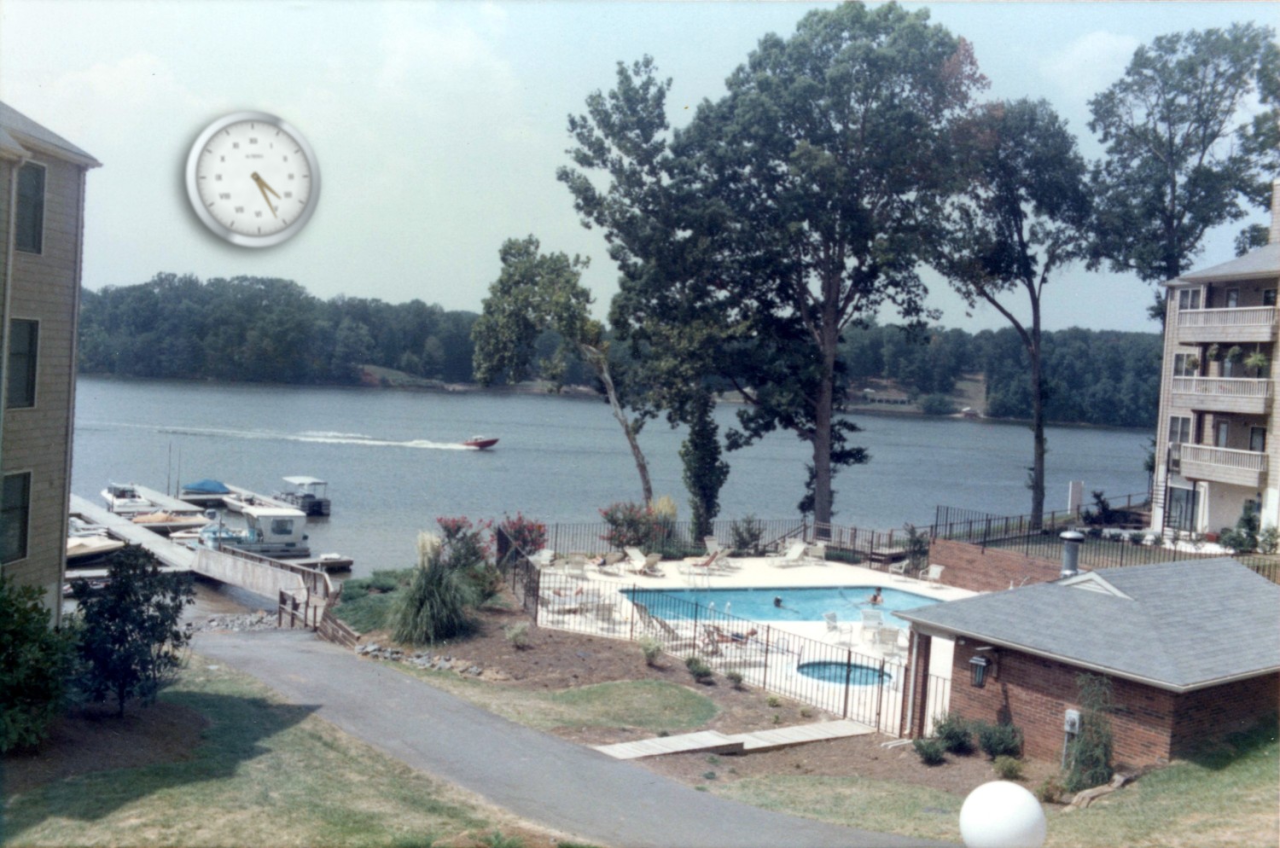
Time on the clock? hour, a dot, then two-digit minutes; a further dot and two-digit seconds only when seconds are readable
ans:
4.26
